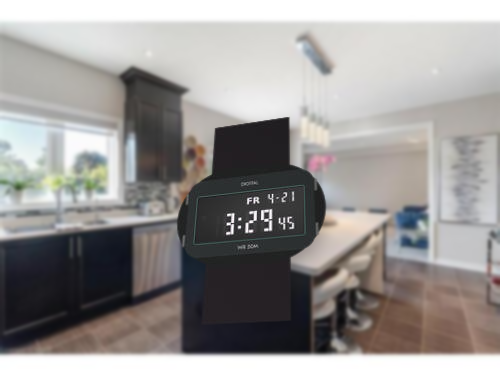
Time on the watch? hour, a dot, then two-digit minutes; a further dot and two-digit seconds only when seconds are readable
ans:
3.29.45
